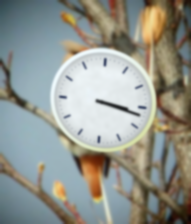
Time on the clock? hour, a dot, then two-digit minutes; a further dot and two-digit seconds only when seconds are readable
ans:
3.17
